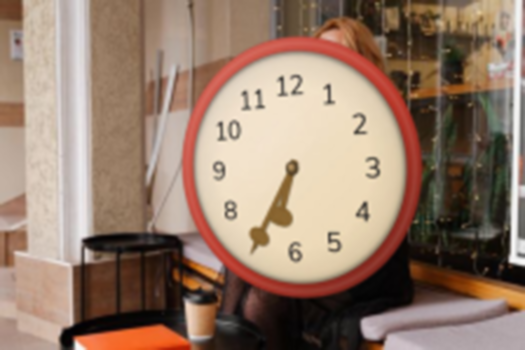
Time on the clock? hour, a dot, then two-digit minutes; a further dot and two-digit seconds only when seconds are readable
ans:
6.35
